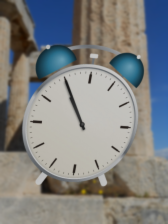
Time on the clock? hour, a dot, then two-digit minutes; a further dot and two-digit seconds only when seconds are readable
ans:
10.55
